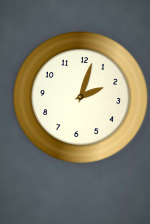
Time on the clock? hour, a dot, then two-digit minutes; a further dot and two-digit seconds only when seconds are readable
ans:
2.02
